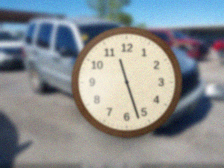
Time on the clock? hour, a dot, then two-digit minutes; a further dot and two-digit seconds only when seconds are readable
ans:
11.27
